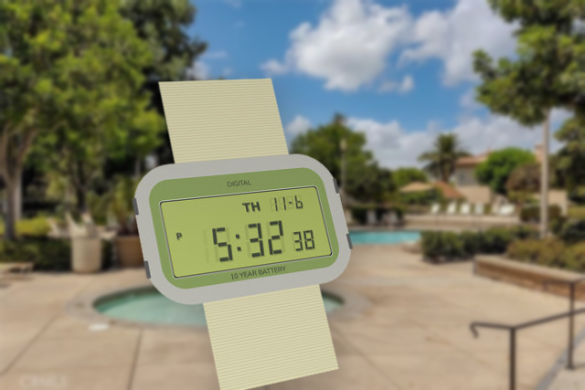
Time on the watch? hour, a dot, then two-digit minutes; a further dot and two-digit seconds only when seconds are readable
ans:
5.32.38
